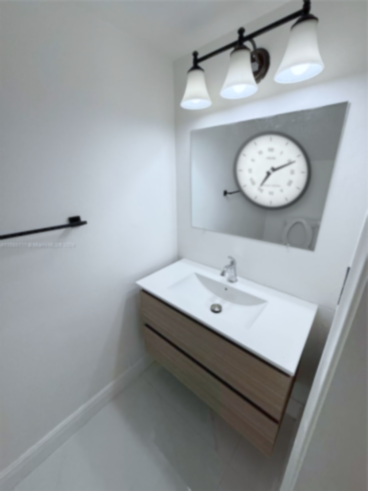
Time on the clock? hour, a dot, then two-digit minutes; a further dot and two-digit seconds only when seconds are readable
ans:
7.11
